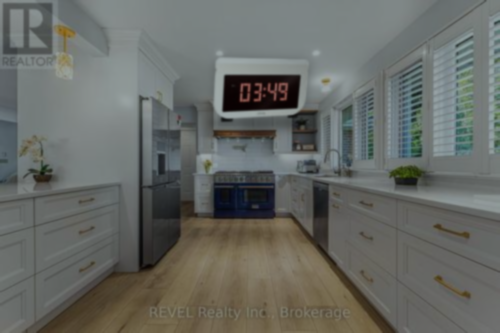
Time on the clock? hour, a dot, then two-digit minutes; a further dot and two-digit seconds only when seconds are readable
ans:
3.49
